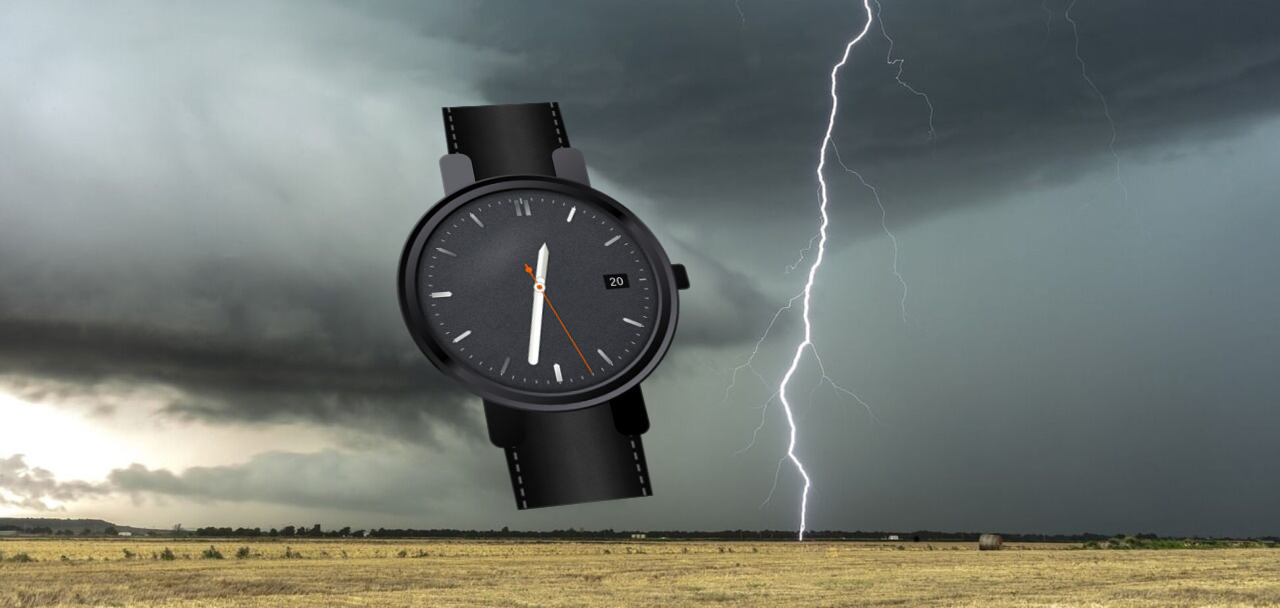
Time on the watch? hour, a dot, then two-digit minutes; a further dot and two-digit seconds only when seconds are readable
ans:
12.32.27
